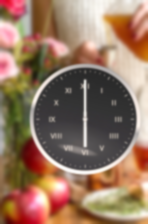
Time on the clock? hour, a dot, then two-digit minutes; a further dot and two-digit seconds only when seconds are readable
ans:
6.00
